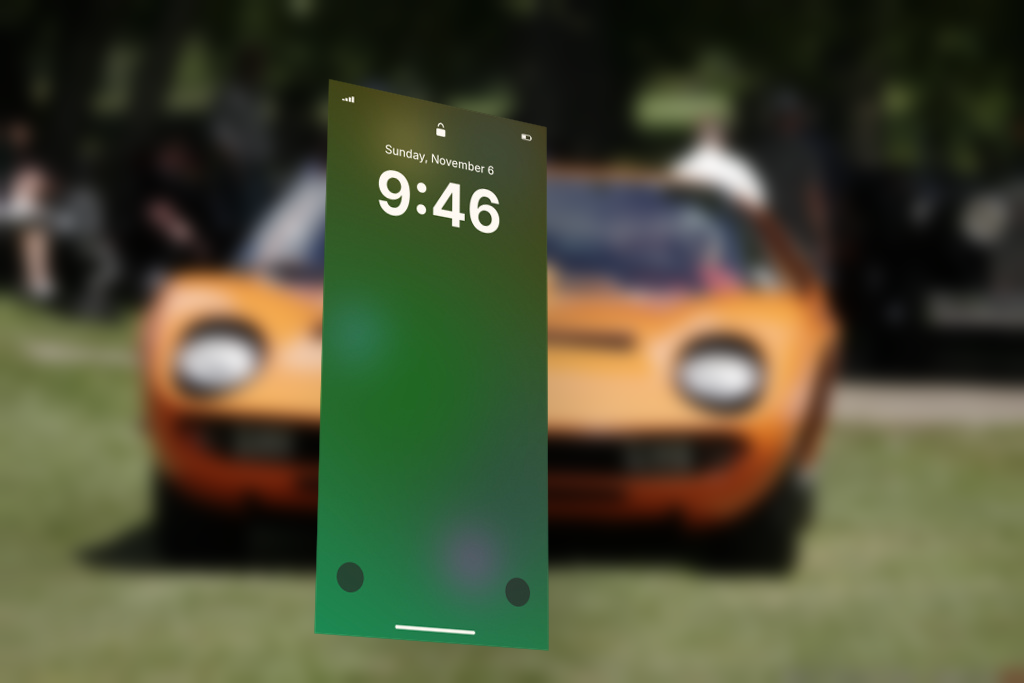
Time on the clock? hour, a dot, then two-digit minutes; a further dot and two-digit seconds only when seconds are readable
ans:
9.46
